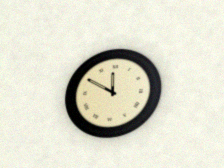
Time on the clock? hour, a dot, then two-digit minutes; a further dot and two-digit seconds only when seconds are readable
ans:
11.50
